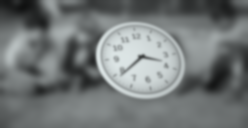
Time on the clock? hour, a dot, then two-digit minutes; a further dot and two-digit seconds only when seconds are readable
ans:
3.39
